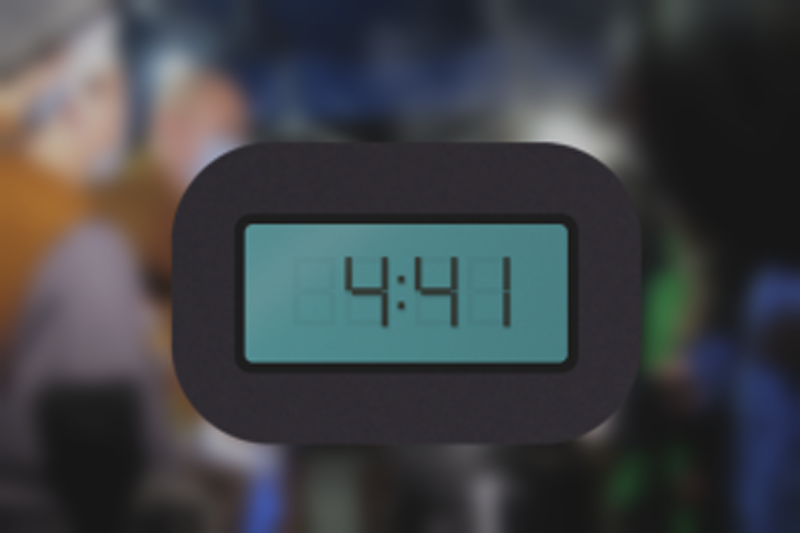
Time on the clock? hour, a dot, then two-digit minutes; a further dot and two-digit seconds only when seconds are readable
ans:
4.41
